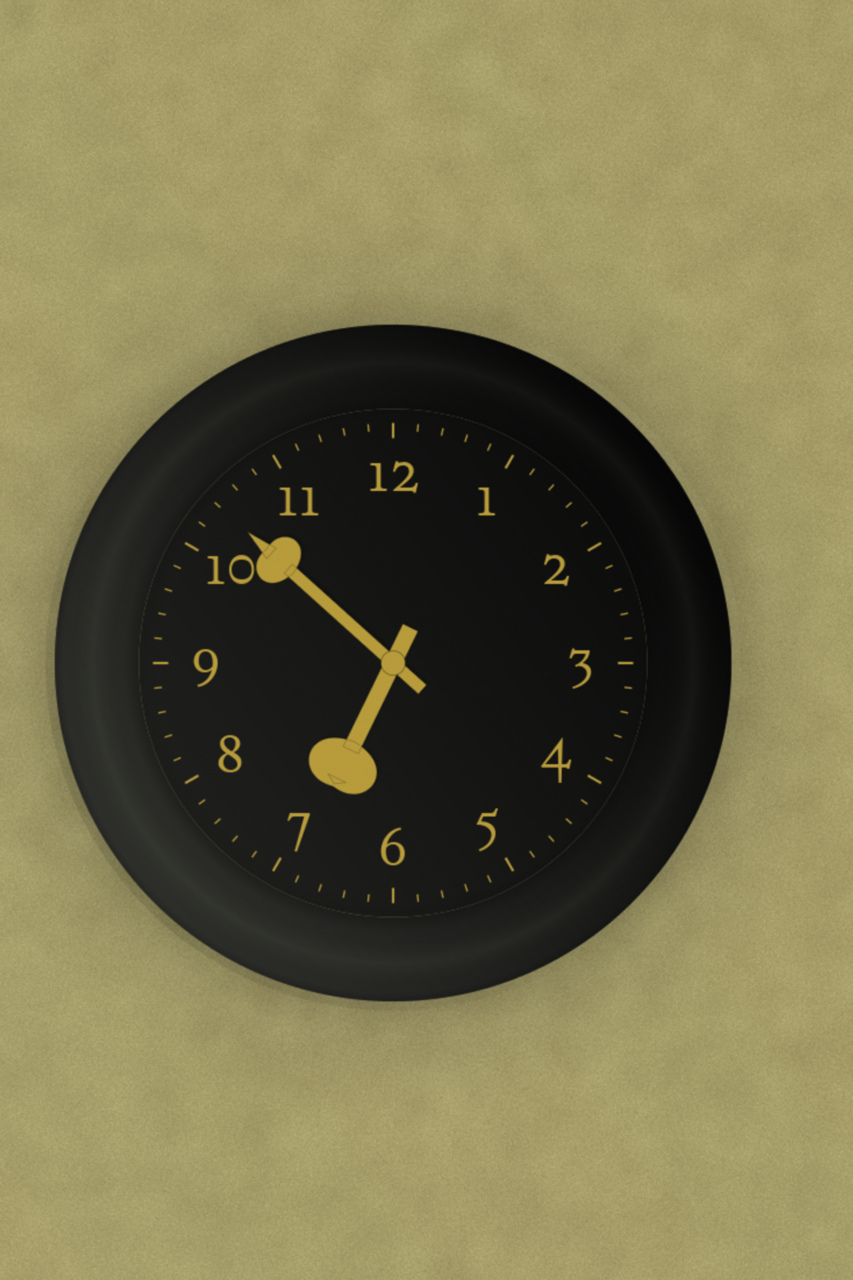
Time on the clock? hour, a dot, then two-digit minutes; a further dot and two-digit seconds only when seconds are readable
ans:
6.52
